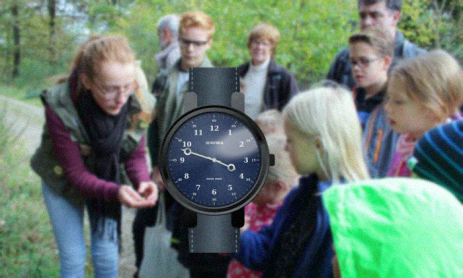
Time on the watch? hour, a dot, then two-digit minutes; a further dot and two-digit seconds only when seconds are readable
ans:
3.48
